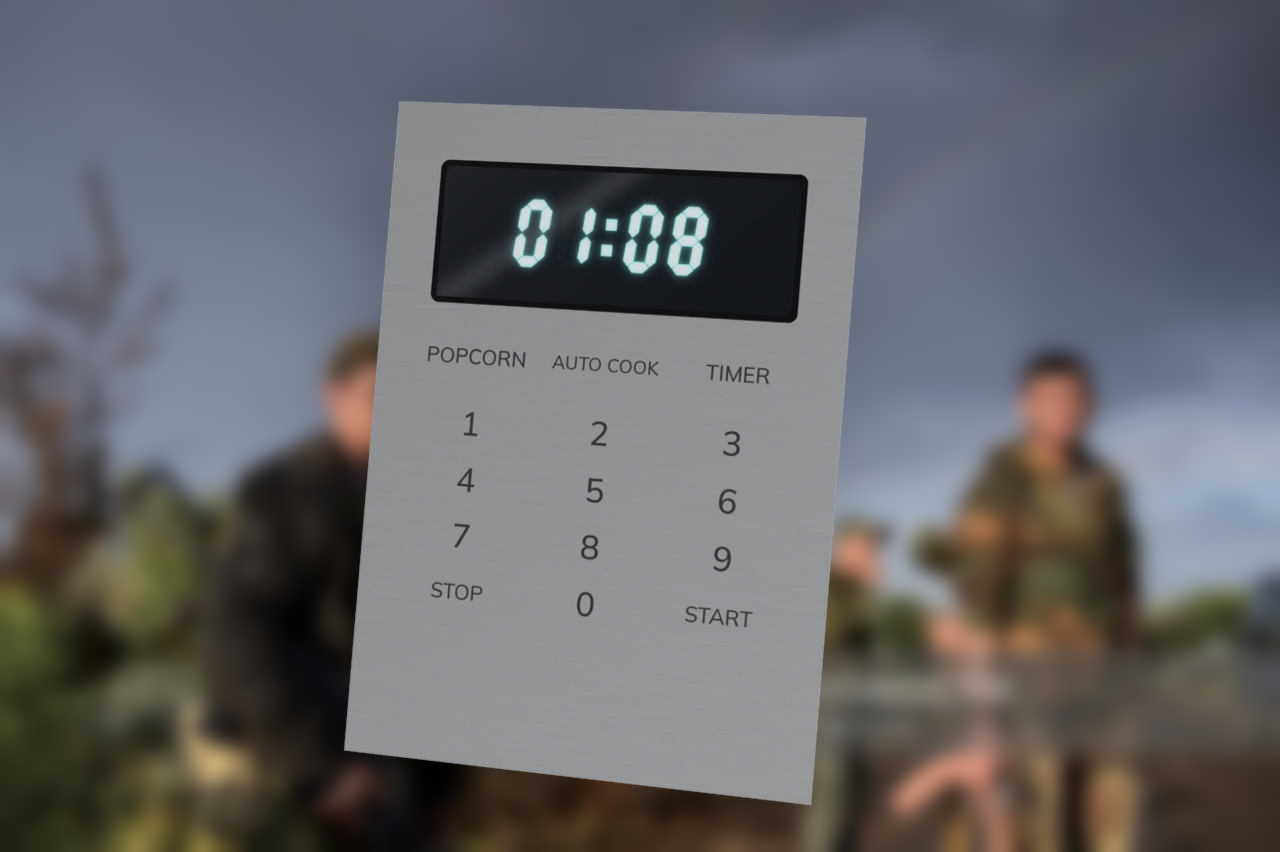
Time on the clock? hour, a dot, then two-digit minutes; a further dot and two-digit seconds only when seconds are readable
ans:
1.08
